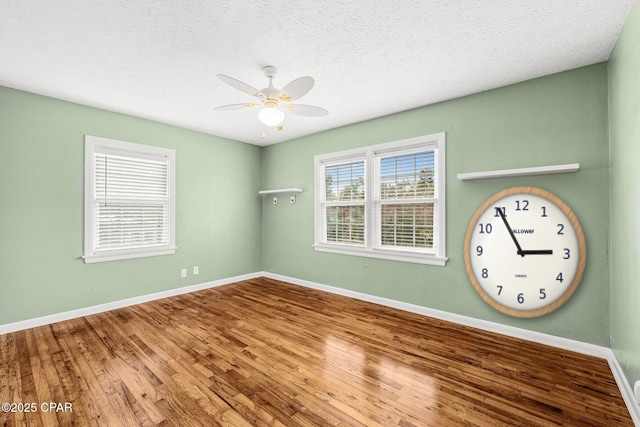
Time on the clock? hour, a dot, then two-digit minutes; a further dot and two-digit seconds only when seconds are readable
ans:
2.55
